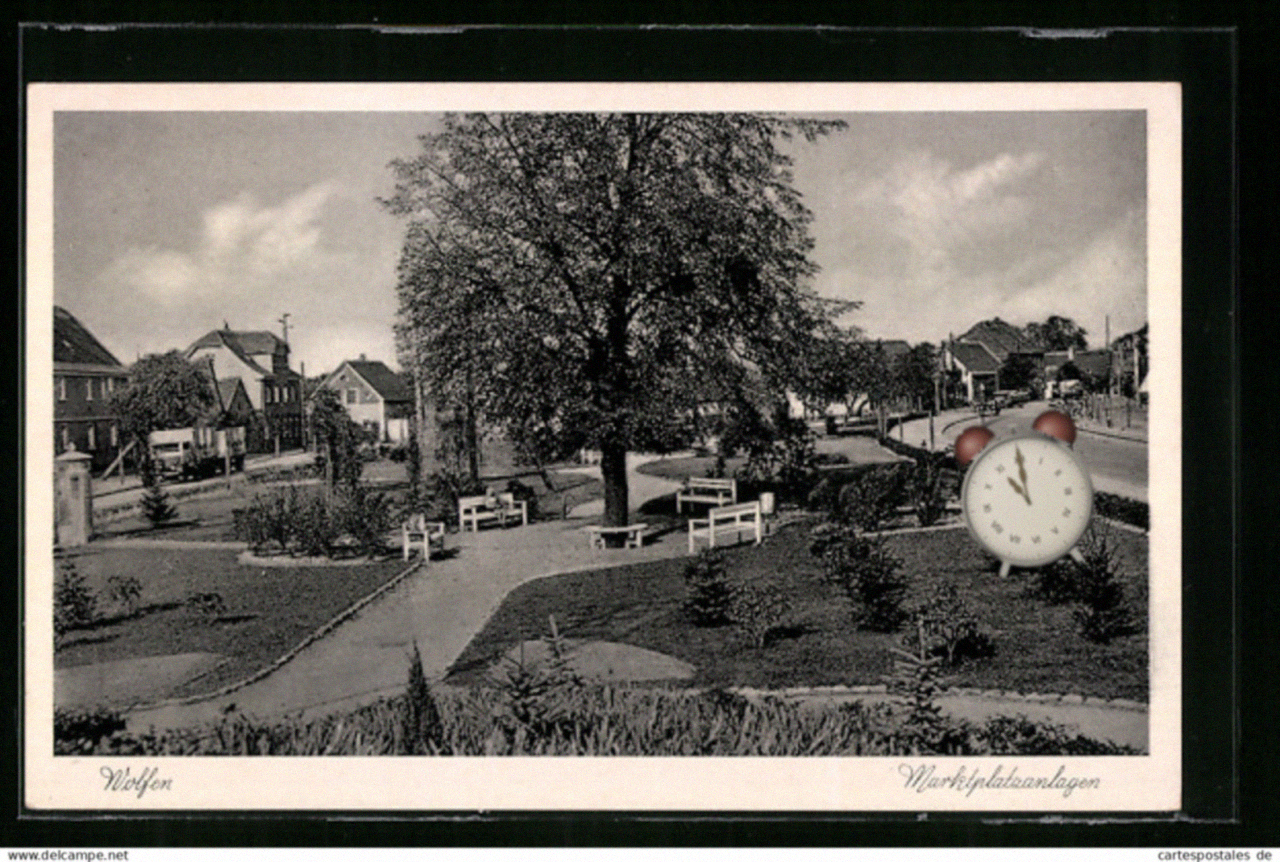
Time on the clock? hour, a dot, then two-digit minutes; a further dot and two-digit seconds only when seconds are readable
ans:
11.00
